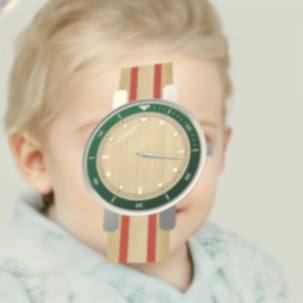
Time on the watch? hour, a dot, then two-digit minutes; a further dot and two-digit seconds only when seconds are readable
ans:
3.17
